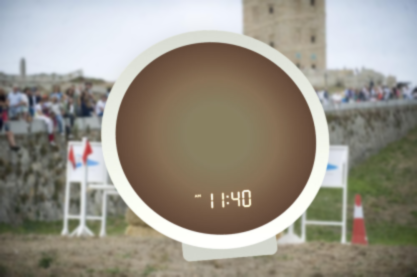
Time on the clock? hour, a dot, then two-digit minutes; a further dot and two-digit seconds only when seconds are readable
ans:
11.40
